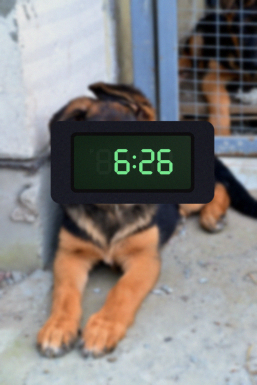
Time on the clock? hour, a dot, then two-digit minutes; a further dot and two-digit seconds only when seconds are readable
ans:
6.26
